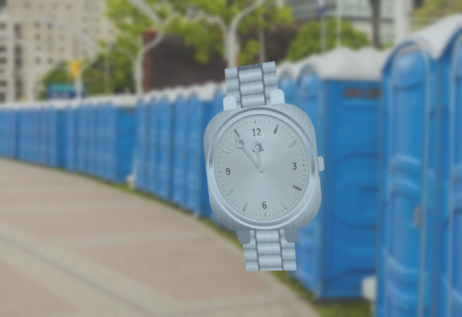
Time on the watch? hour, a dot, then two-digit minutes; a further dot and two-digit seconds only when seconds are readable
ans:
11.54
